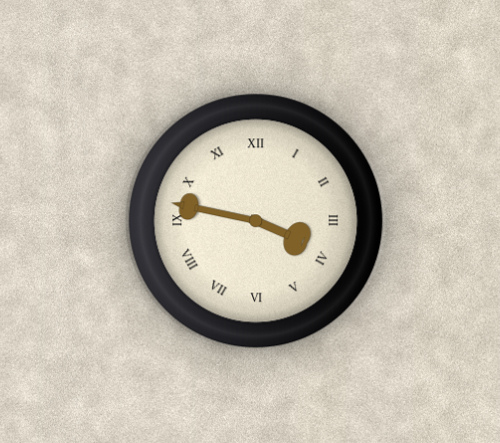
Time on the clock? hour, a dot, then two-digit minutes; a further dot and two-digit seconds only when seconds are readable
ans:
3.47
